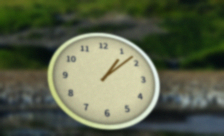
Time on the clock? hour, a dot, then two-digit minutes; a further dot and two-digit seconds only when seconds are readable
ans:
1.08
